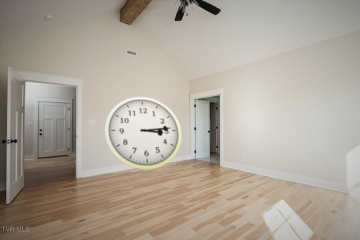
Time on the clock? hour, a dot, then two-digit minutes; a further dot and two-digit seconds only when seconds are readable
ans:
3.14
